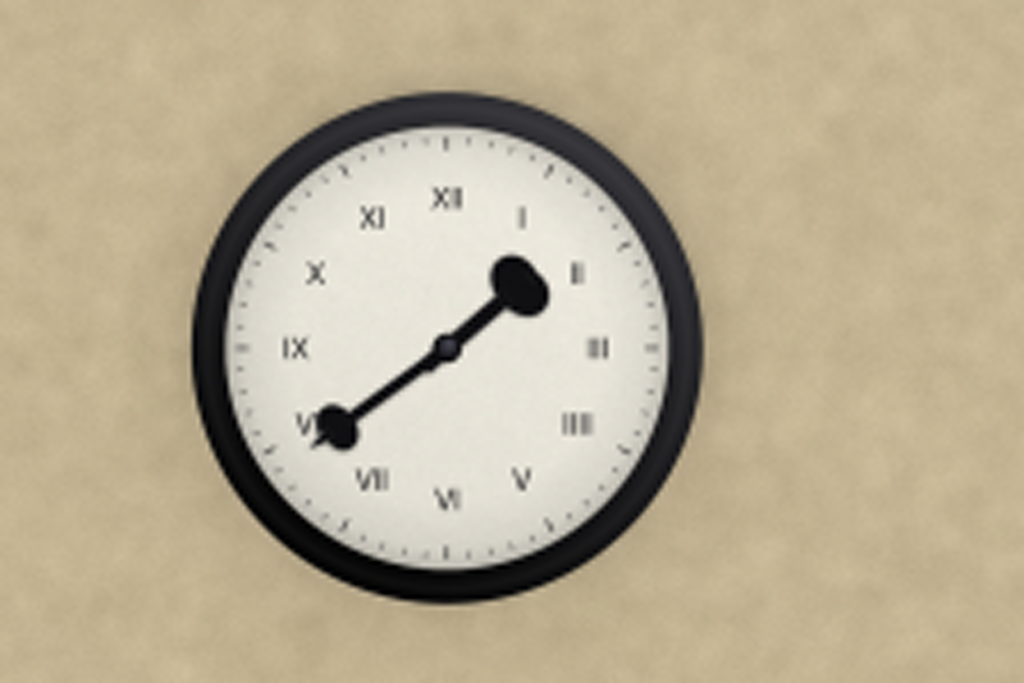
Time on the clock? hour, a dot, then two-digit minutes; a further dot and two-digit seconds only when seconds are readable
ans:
1.39
